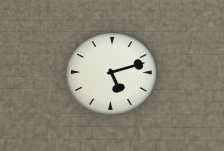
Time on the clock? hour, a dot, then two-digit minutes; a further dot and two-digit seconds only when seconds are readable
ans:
5.12
